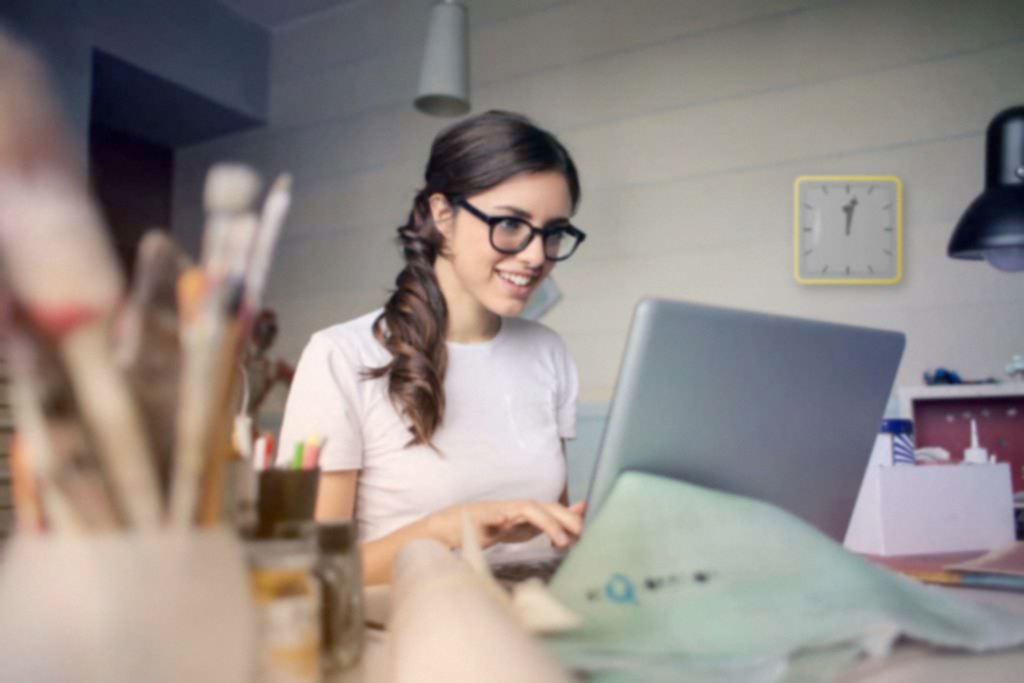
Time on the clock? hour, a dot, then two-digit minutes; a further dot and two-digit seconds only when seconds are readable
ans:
12.02
